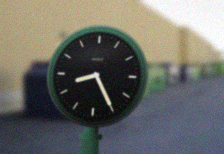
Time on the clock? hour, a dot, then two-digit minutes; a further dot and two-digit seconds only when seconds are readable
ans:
8.25
